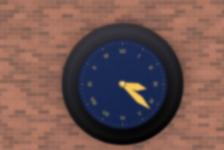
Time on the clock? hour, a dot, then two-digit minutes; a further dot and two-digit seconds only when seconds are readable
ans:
3.22
